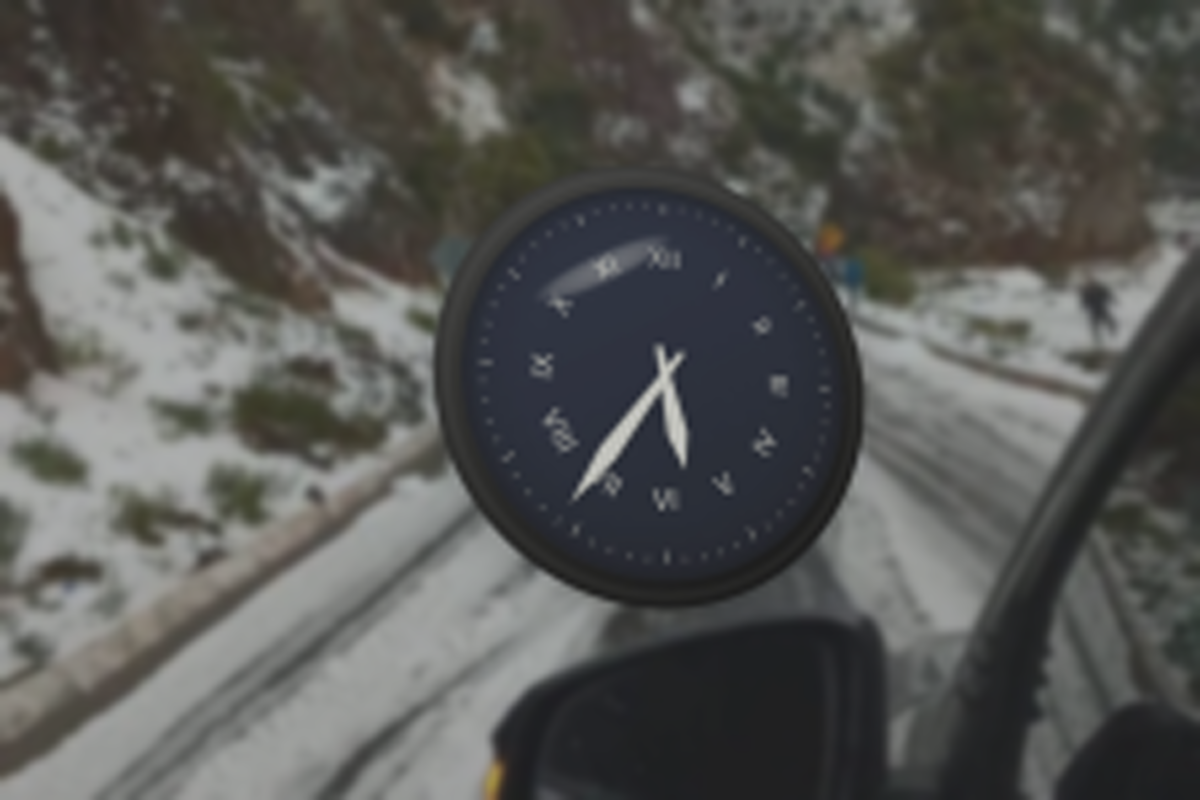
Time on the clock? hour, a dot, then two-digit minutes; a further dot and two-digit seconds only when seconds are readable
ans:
5.36
